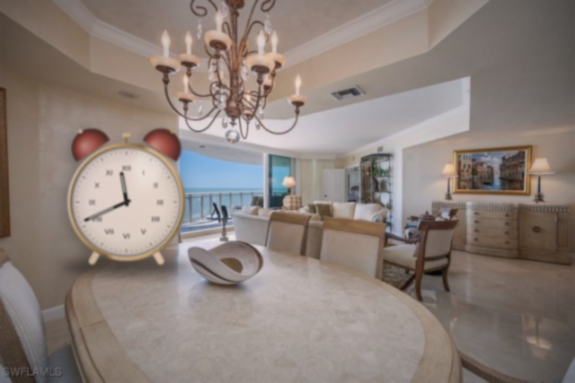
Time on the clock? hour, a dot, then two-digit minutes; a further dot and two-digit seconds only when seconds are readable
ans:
11.41
